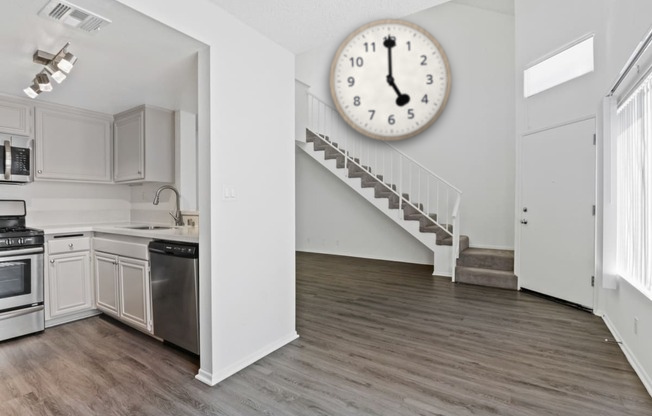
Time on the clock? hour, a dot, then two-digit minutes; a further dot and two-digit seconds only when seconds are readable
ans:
5.00
